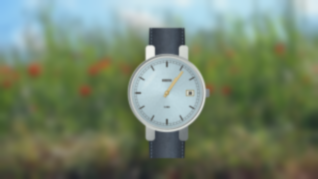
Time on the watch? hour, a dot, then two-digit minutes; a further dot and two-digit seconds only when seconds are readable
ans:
1.06
